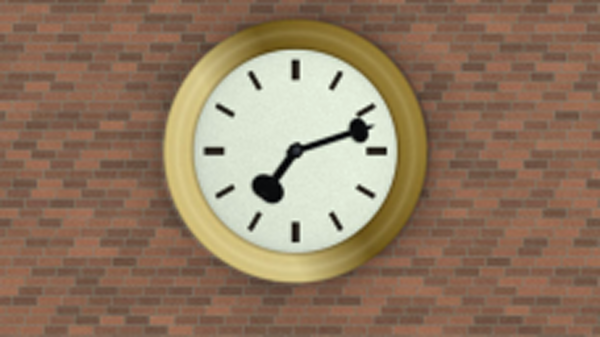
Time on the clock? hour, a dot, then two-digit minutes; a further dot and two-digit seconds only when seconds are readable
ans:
7.12
